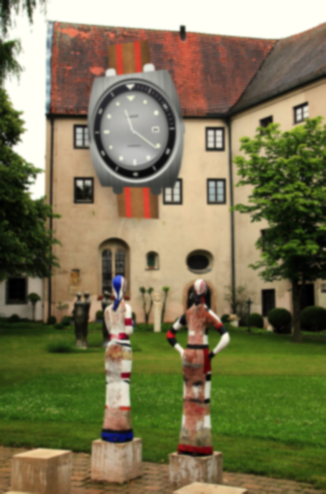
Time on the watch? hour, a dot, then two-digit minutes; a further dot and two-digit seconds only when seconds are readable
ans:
11.21
